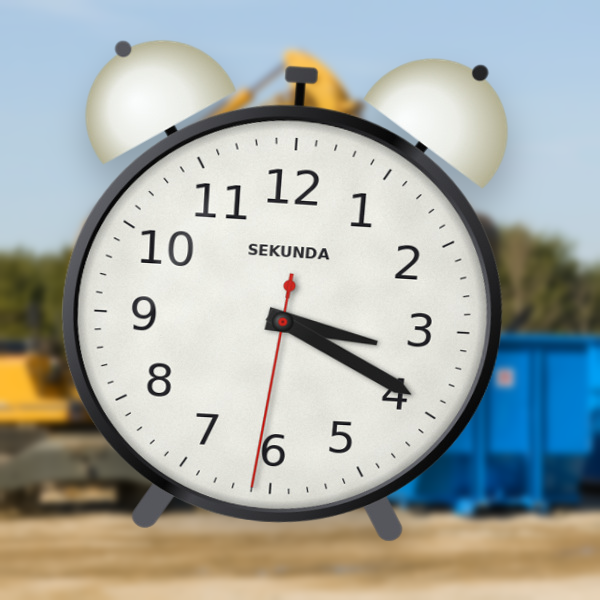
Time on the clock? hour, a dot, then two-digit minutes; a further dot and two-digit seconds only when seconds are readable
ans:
3.19.31
